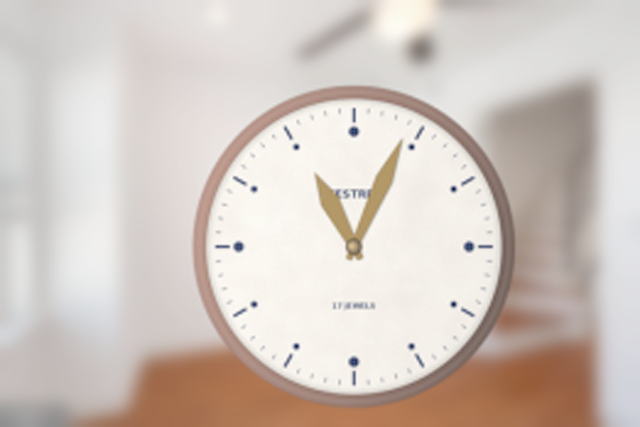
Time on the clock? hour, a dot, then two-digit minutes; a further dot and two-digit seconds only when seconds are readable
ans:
11.04
